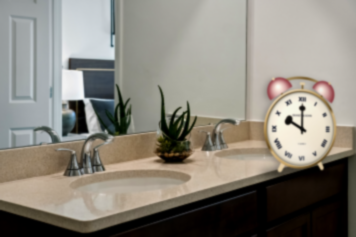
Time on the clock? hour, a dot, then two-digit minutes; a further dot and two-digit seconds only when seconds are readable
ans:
10.00
